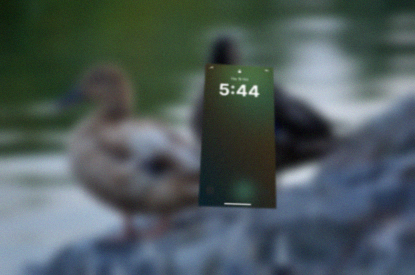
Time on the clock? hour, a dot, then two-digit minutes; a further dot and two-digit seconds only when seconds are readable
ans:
5.44
